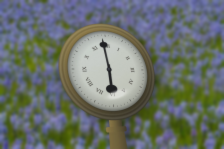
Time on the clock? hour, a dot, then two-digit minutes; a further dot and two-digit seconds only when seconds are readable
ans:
5.59
